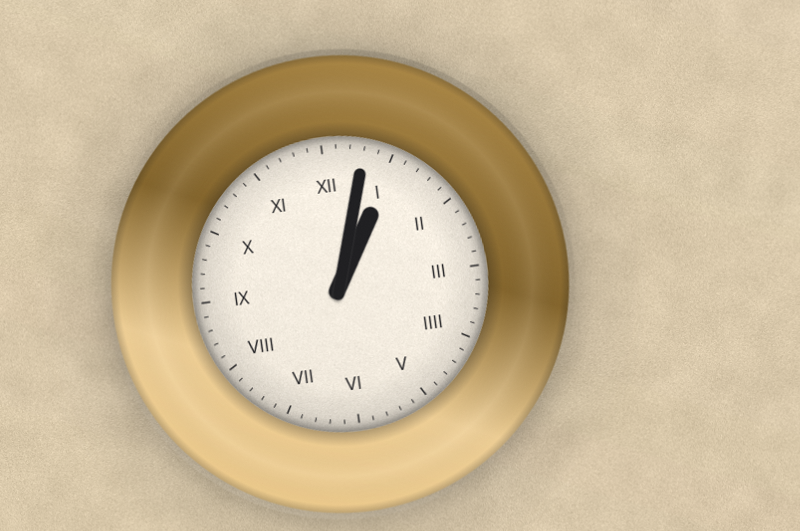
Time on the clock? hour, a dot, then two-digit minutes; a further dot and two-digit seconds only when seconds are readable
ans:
1.03
